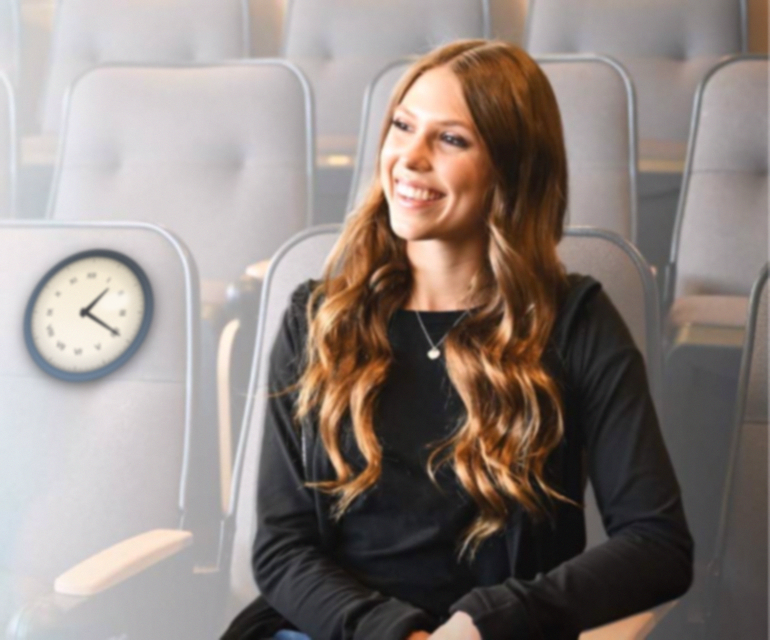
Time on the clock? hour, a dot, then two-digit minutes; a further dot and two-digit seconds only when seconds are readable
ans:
1.20
